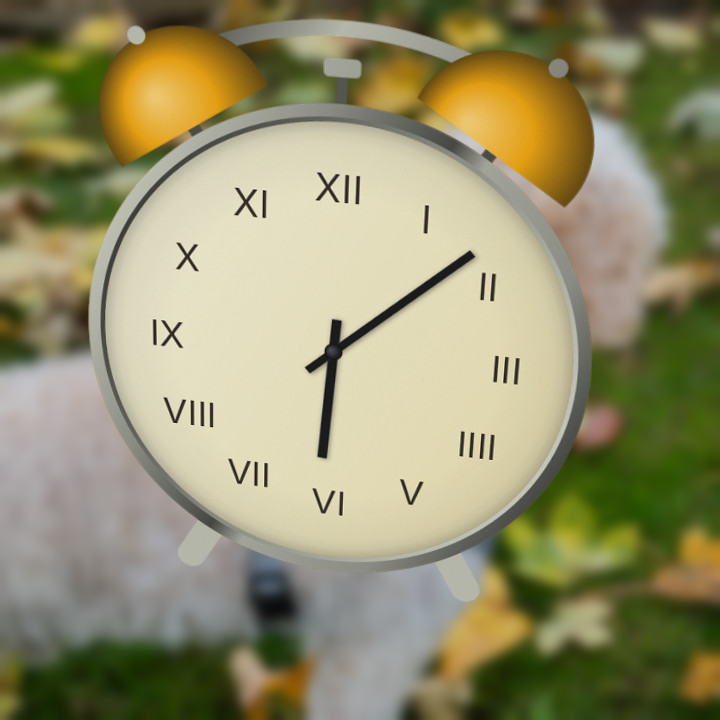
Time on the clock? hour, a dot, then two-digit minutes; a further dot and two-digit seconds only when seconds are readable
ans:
6.08
